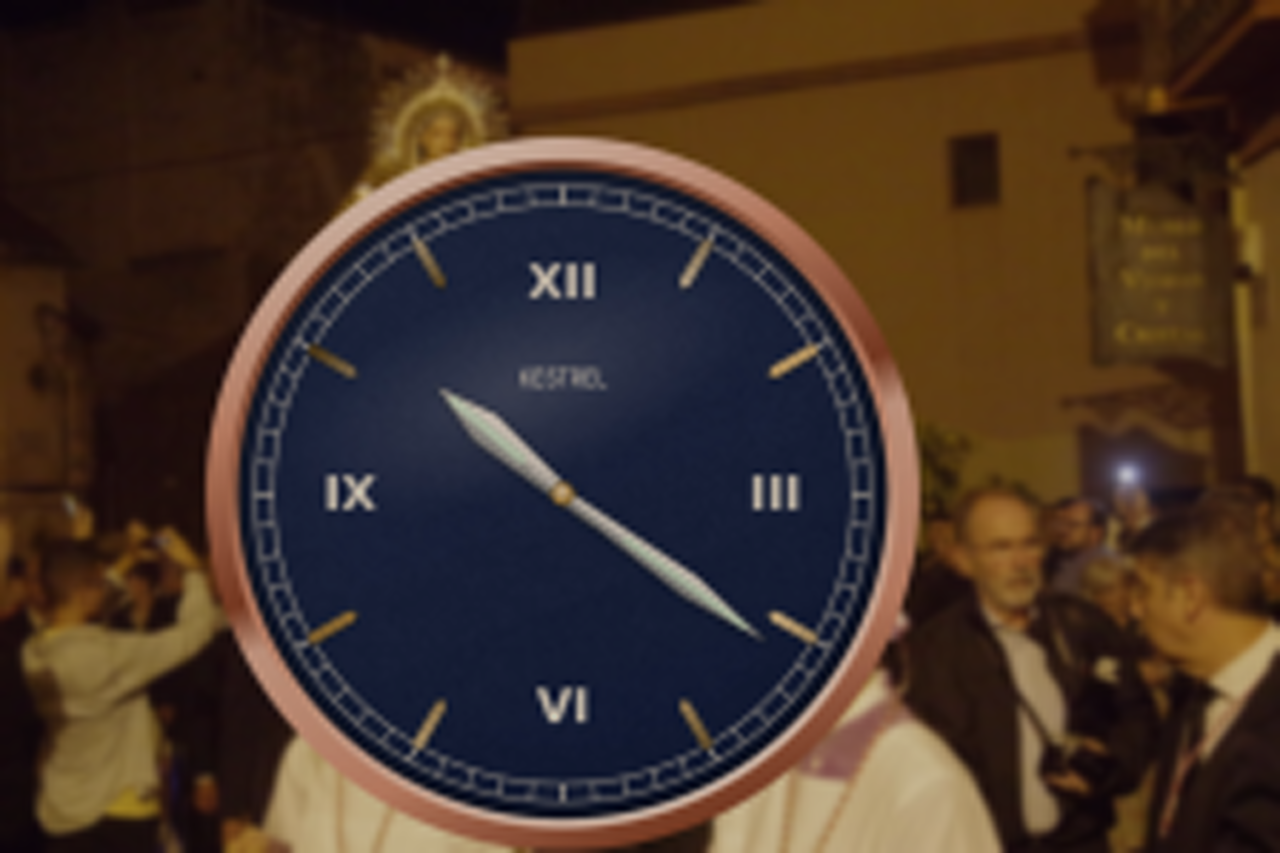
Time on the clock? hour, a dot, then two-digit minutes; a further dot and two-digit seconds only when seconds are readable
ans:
10.21
